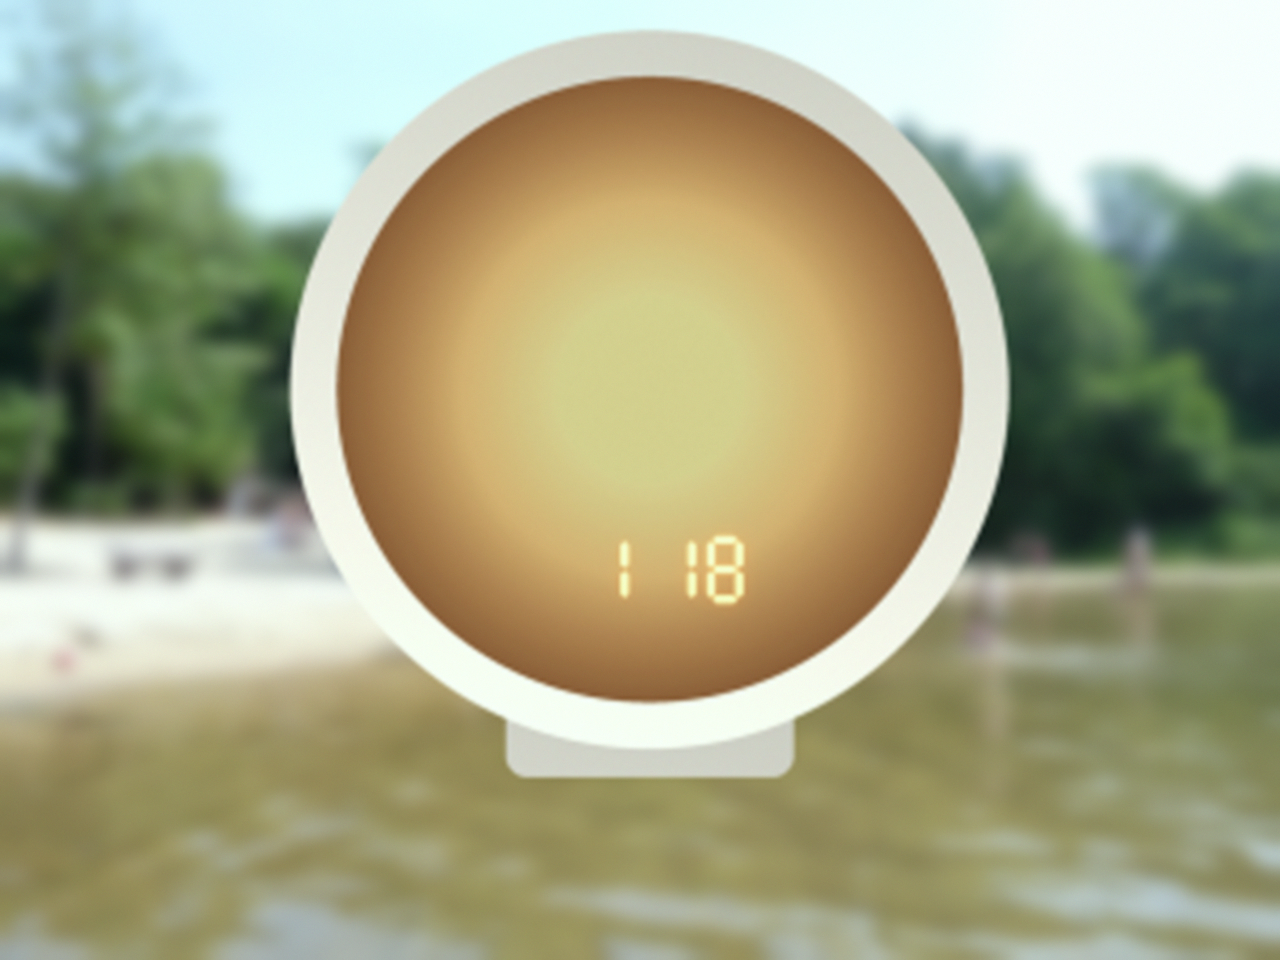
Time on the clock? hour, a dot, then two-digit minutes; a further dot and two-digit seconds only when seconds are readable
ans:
1.18
